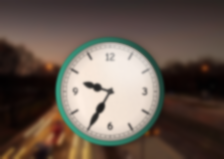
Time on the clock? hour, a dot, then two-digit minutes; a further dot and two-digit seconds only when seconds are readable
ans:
9.35
